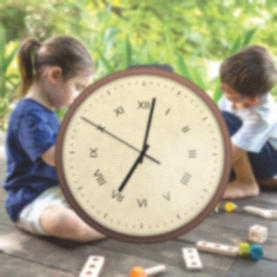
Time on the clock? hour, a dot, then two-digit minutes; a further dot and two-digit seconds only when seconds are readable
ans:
7.01.50
